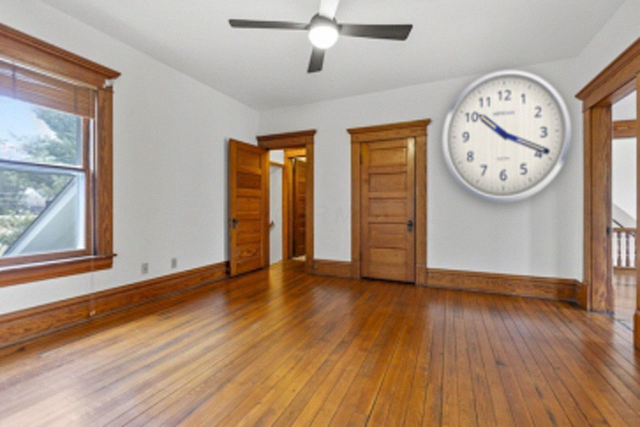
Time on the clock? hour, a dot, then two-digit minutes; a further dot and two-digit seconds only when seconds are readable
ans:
10.19
